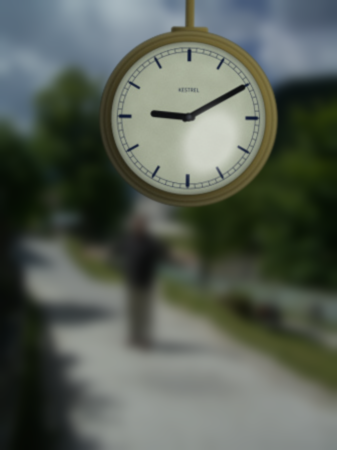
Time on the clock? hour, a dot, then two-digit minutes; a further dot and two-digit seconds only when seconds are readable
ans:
9.10
